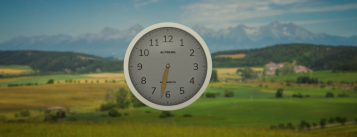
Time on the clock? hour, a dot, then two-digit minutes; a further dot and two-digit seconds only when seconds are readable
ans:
6.32
